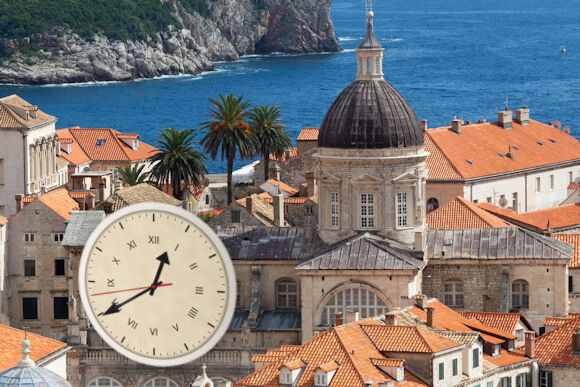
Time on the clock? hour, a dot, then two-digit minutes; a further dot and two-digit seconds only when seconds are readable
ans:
12.39.43
